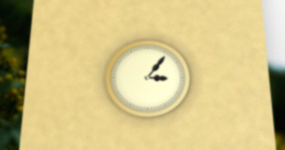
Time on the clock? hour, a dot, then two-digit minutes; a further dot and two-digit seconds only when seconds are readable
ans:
3.06
